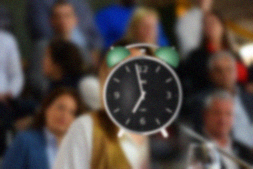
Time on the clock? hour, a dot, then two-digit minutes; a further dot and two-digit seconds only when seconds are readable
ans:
6.58
